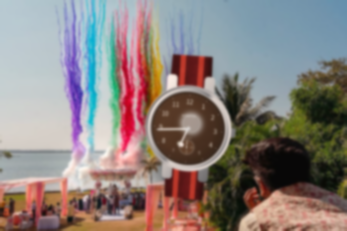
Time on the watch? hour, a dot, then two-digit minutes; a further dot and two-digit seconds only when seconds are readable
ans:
6.44
